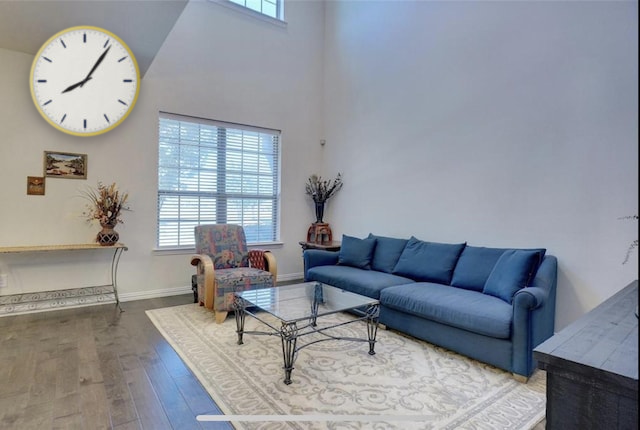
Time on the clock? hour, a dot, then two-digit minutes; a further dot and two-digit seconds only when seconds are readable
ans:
8.06
